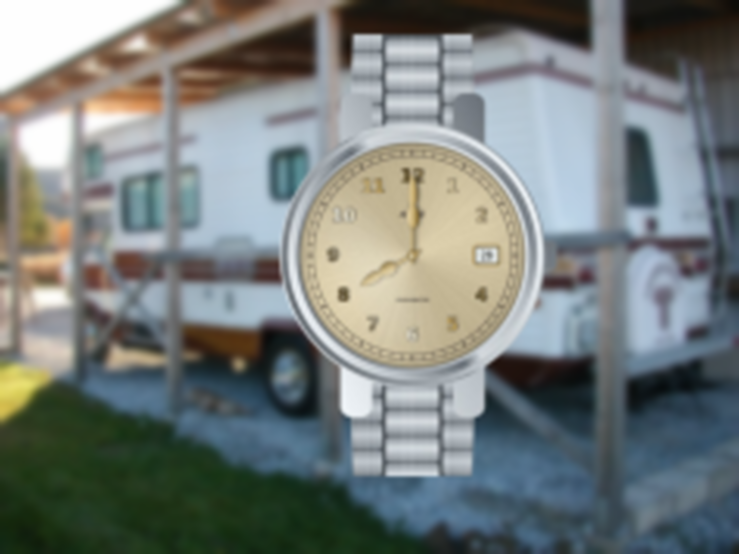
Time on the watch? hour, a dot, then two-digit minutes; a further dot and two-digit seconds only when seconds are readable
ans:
8.00
